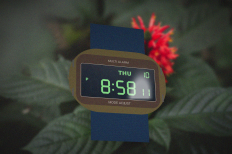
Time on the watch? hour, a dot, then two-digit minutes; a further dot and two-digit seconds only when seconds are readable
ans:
8.58.11
